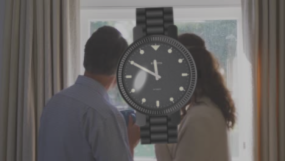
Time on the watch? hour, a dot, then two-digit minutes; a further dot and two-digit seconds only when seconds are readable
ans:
11.50
